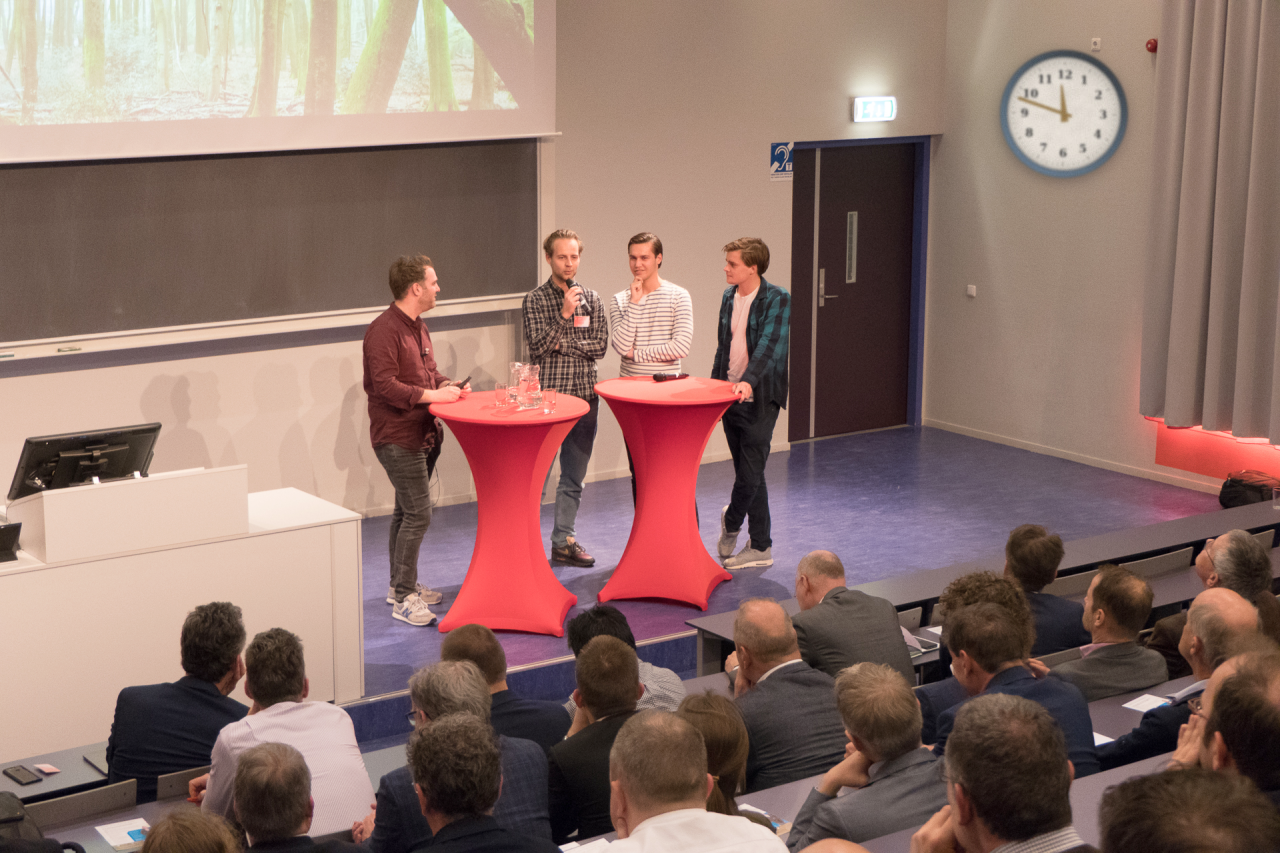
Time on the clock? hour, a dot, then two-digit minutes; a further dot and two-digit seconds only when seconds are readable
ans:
11.48
